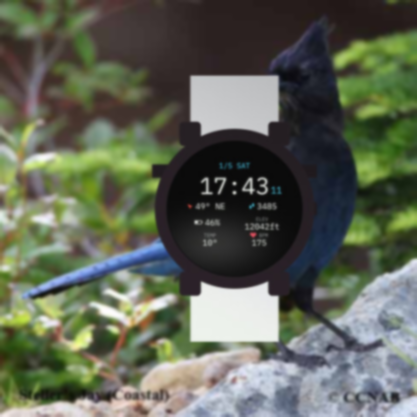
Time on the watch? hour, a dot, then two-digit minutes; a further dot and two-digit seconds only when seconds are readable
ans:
17.43
